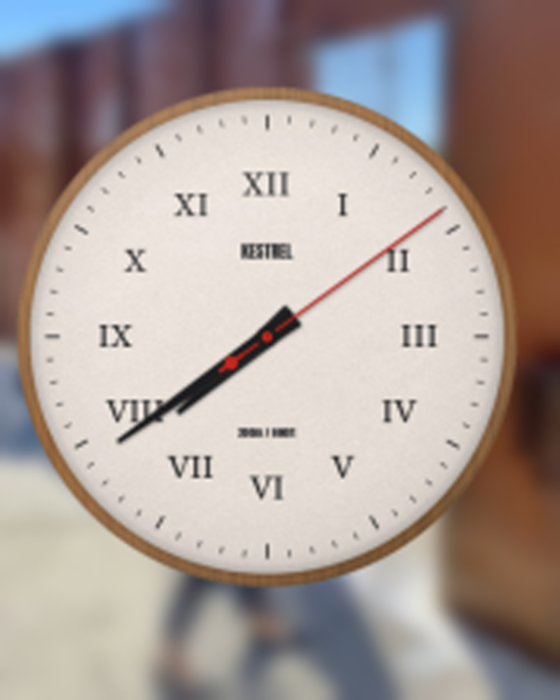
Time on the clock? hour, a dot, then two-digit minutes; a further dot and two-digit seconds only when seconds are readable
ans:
7.39.09
